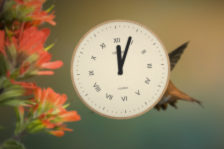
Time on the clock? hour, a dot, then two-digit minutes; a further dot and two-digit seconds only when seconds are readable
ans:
12.04
